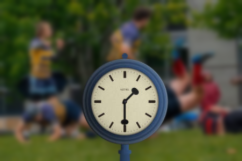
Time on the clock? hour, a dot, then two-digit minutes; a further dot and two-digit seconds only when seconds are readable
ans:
1.30
